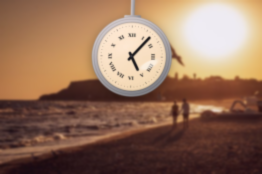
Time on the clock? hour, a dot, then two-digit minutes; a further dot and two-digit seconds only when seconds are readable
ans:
5.07
